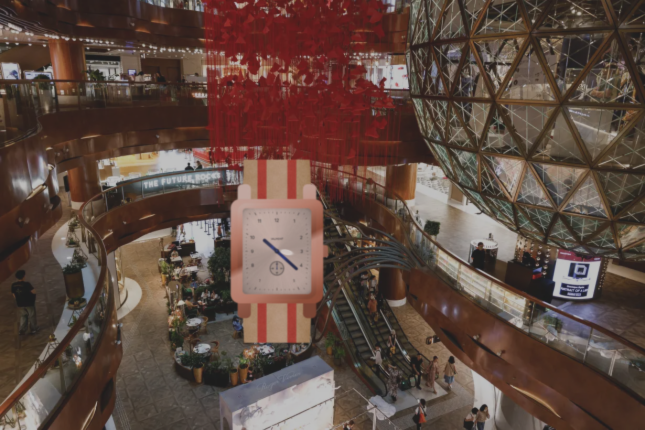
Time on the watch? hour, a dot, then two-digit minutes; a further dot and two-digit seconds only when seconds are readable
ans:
10.22
